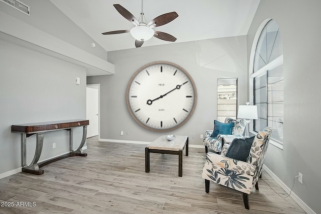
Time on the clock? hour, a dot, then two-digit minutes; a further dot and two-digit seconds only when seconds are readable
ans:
8.10
